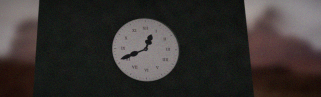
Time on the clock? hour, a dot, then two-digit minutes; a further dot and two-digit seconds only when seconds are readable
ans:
12.41
